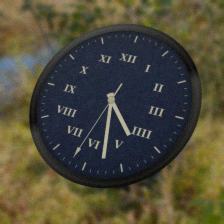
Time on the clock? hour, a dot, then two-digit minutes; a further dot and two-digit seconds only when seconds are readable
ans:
4.27.32
